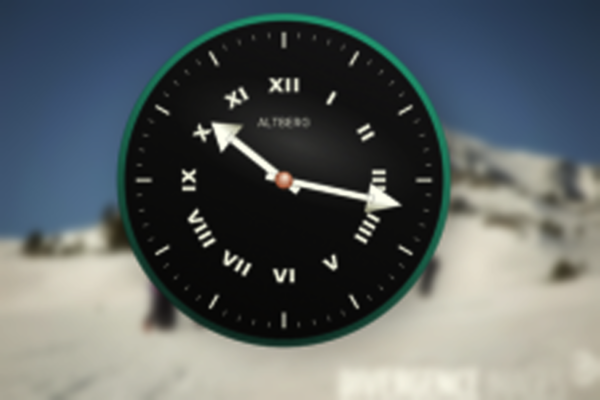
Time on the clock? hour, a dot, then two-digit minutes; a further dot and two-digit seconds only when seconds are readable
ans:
10.17
